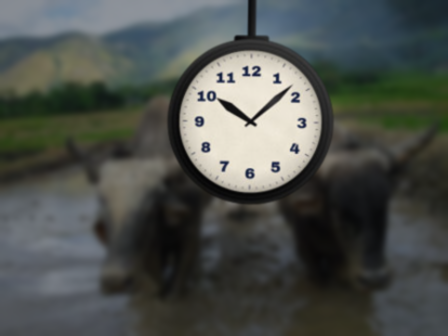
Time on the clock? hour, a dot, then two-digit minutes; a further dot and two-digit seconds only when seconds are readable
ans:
10.08
